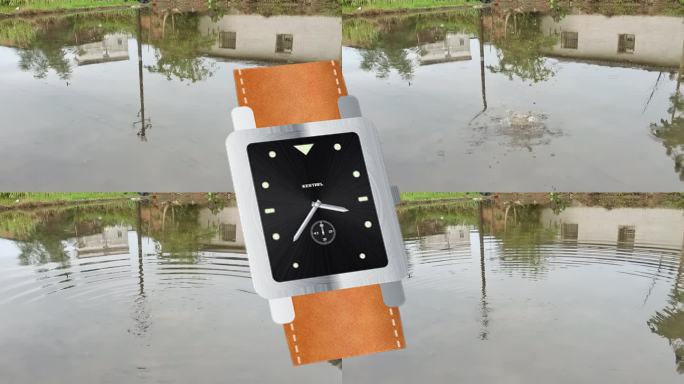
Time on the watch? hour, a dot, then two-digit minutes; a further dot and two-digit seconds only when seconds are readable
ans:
3.37
